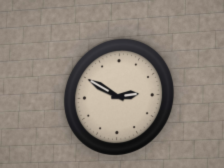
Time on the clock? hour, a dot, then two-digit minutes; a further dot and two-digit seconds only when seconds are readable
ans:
2.50
